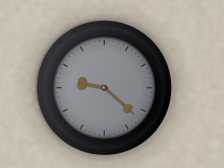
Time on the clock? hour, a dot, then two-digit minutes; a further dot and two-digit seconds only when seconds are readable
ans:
9.22
